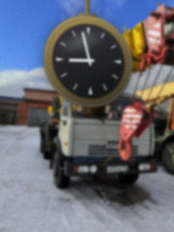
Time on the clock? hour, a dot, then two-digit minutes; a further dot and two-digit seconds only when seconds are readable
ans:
8.58
